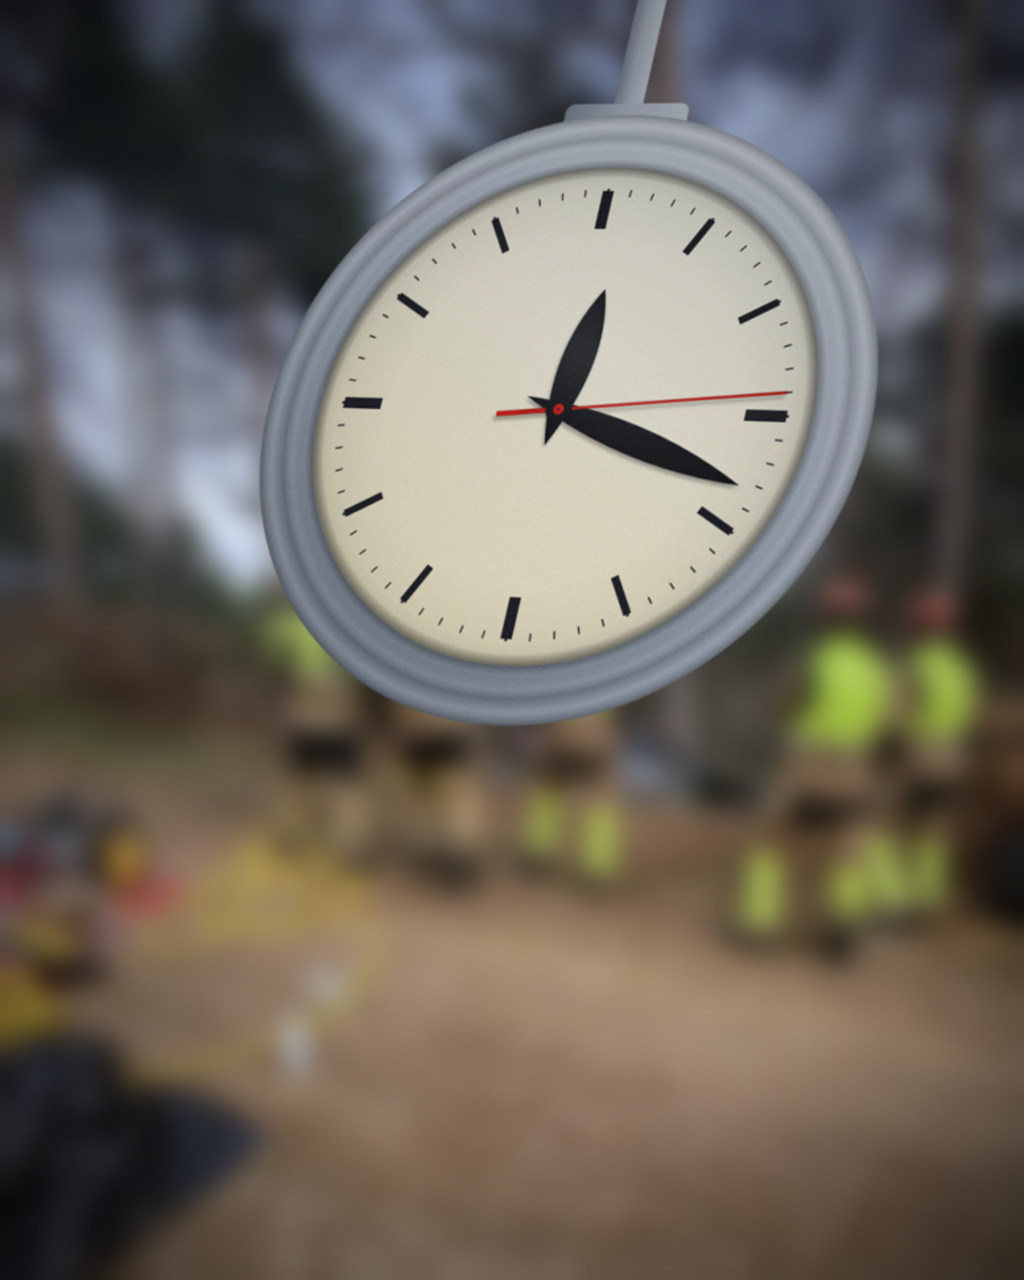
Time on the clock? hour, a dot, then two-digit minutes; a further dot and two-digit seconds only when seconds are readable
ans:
12.18.14
